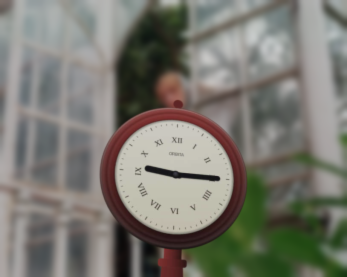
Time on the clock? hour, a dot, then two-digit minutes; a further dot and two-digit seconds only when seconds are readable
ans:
9.15
